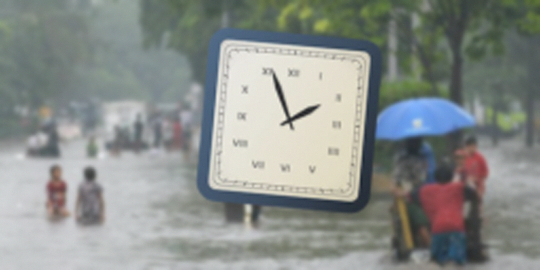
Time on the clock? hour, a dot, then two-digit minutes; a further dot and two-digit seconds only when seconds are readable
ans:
1.56
